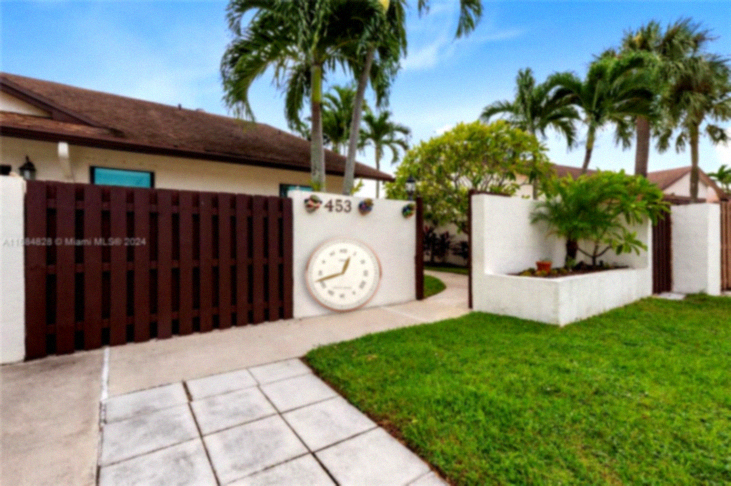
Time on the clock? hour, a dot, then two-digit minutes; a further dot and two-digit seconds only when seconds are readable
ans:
12.42
